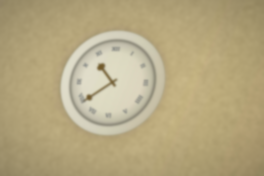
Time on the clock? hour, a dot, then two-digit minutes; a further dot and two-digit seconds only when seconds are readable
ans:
10.39
